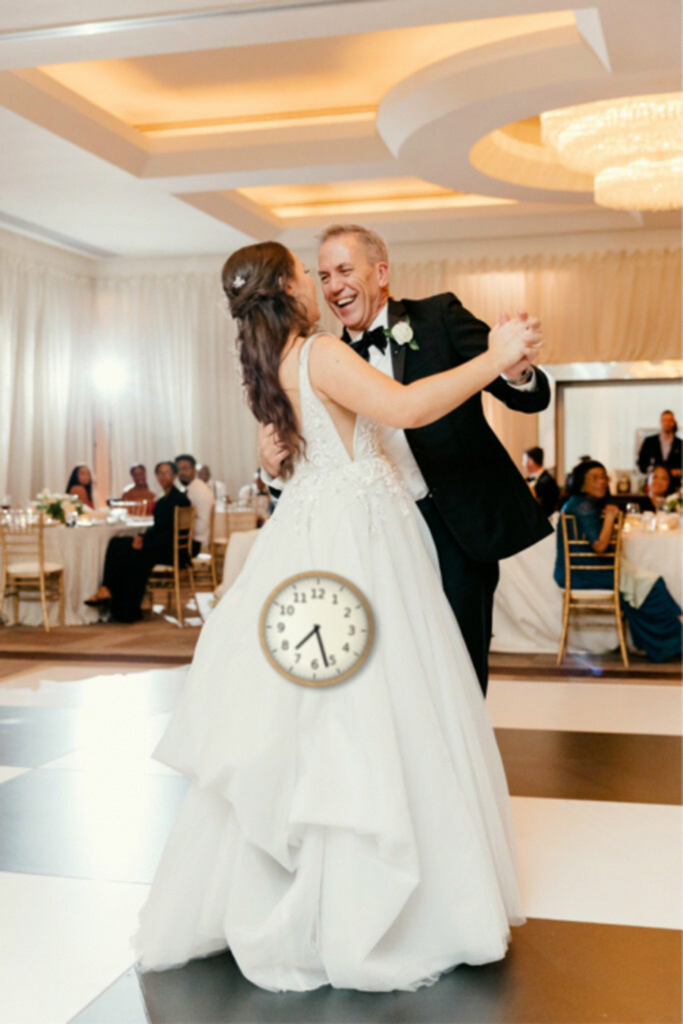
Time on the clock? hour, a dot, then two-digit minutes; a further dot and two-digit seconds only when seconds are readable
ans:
7.27
